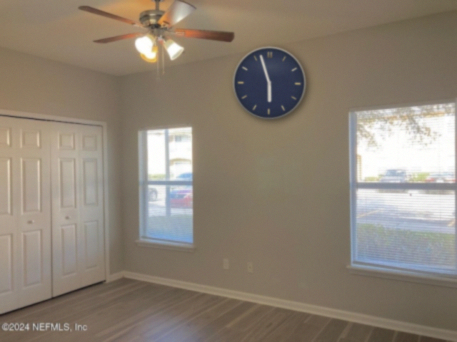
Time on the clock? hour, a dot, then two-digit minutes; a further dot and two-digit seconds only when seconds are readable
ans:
5.57
